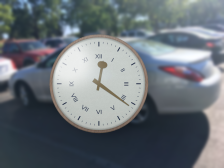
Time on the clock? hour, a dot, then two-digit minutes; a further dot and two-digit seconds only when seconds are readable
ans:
12.21
